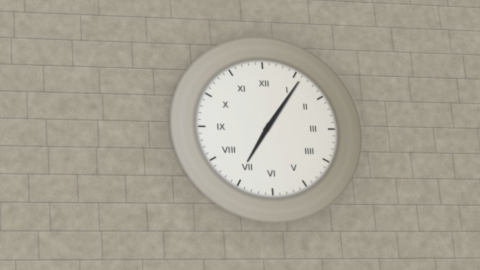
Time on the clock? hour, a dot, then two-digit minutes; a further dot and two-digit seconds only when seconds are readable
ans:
7.06
